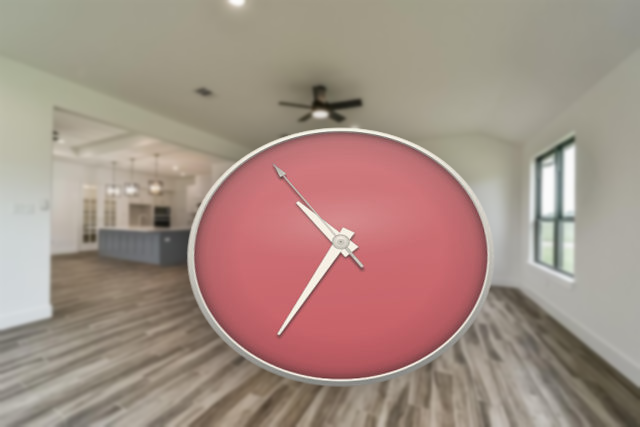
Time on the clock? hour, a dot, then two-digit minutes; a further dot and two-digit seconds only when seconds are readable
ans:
10.34.54
